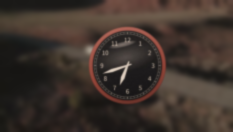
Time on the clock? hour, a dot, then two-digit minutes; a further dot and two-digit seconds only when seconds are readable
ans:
6.42
